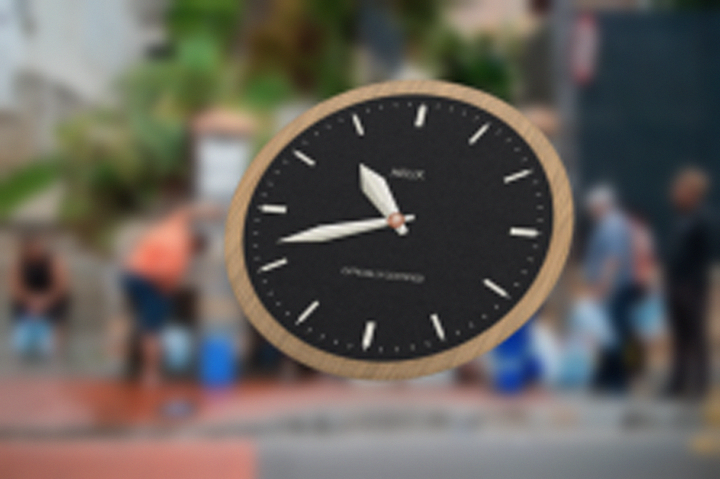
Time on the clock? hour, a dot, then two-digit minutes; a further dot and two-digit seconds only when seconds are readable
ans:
10.42
